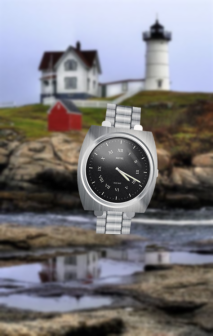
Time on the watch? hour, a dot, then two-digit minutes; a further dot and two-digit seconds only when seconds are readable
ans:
4.19
